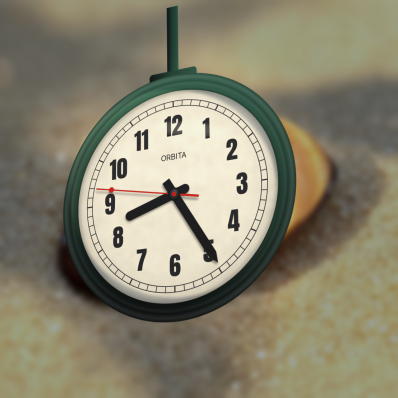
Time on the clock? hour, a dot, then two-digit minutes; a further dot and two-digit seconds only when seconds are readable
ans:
8.24.47
